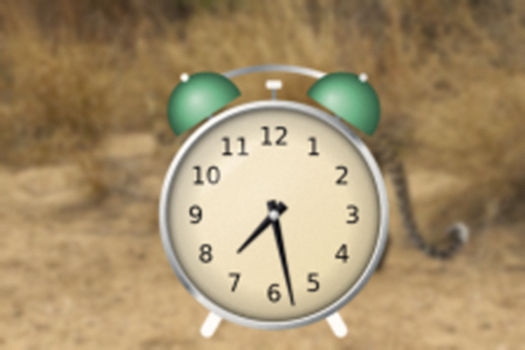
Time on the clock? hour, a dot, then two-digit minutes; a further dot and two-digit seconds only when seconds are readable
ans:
7.28
